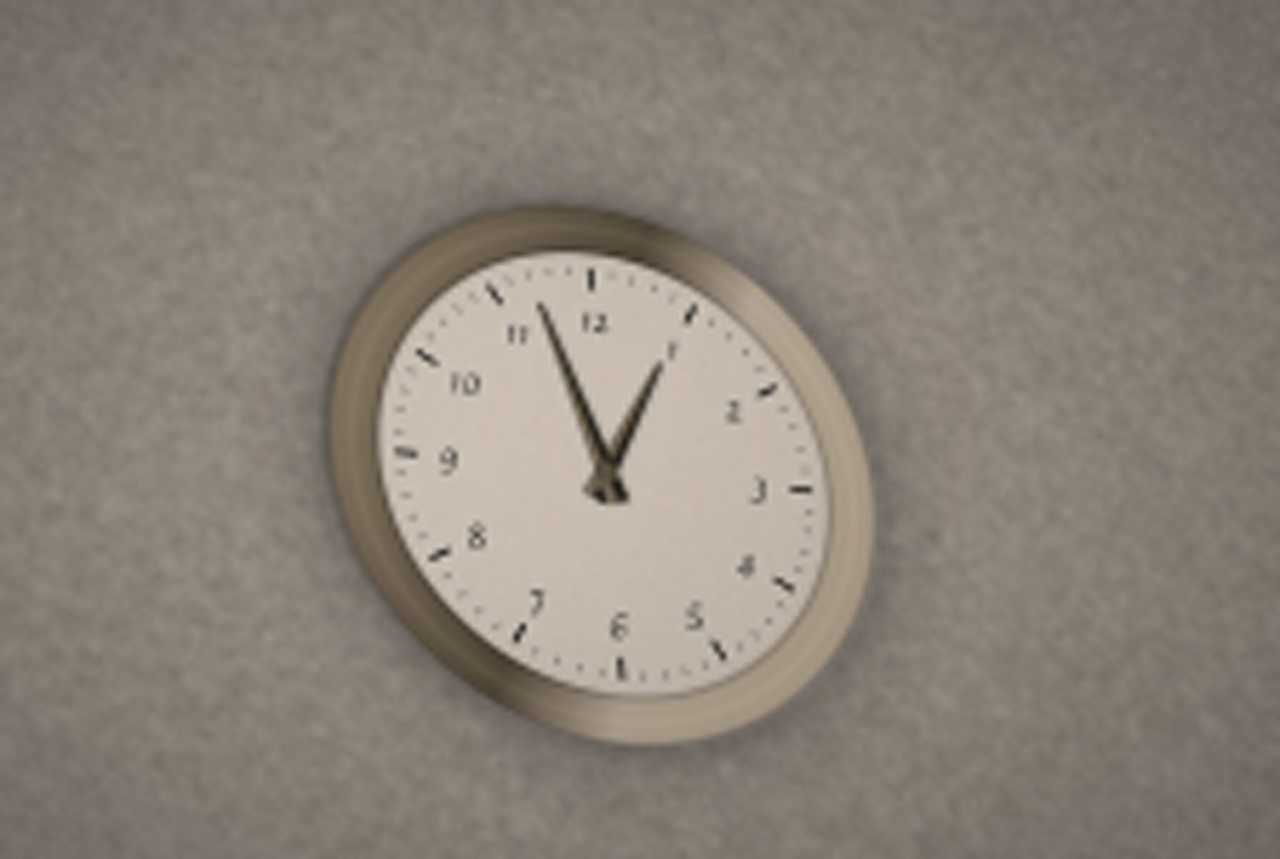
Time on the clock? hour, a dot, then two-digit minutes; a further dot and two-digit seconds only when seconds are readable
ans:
12.57
